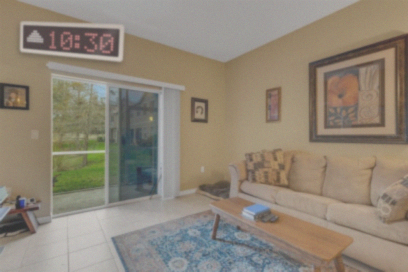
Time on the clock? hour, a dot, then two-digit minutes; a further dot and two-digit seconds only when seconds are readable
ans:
10.30
